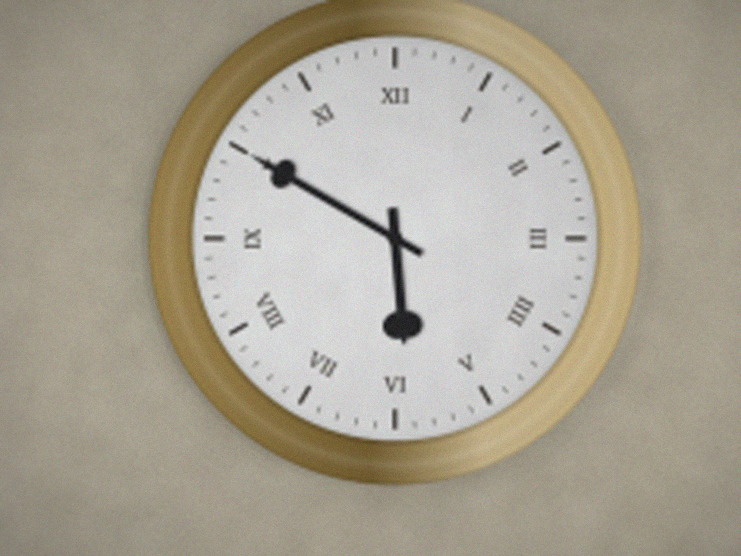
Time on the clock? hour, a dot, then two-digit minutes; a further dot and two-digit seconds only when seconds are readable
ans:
5.50
